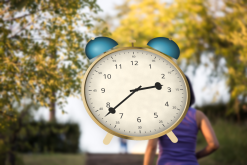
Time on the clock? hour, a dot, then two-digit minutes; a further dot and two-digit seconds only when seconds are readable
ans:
2.38
